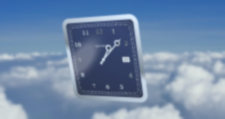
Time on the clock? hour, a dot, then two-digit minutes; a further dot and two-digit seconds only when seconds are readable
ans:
1.08
